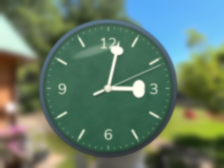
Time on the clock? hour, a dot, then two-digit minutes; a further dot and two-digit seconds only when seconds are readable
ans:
3.02.11
